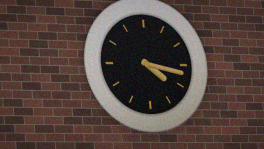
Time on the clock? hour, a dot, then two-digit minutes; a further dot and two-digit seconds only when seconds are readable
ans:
4.17
